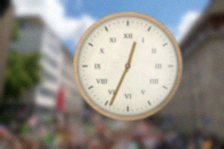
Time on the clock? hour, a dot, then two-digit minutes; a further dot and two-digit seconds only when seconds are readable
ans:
12.34
